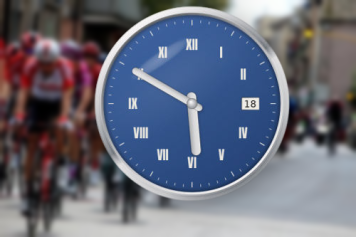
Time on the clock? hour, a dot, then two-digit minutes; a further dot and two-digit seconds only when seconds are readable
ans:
5.50
